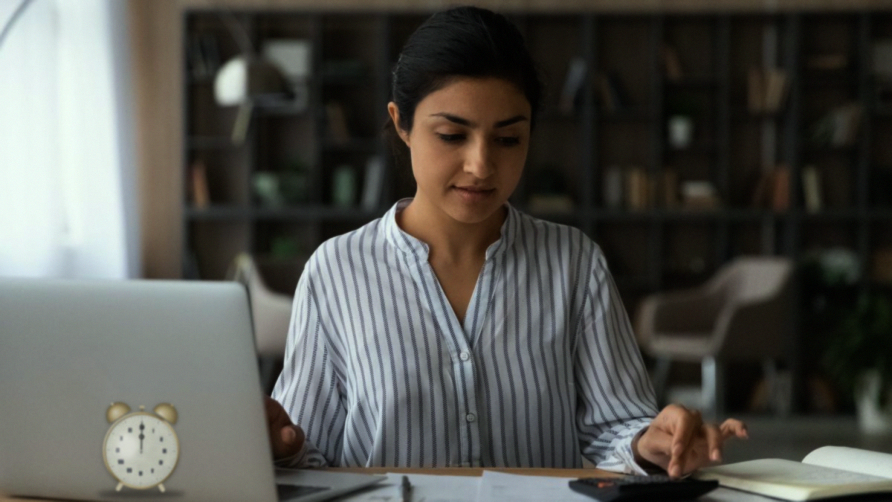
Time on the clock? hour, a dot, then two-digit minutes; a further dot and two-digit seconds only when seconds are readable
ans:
12.00
